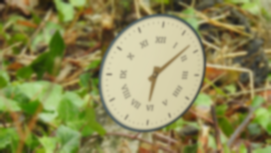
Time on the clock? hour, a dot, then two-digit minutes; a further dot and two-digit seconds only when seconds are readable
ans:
6.08
